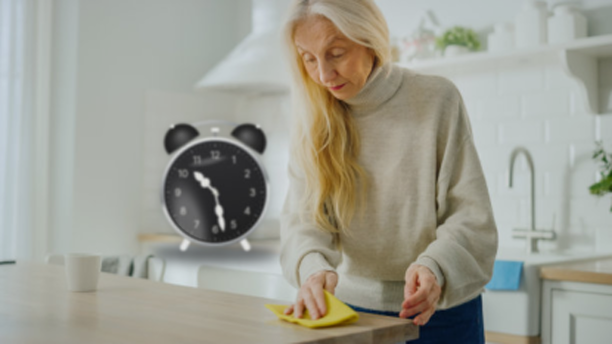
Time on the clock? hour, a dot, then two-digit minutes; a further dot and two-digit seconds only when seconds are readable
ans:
10.28
